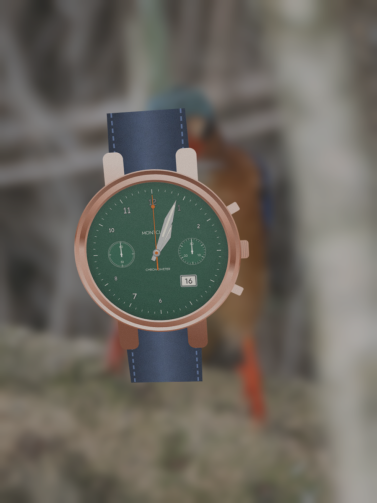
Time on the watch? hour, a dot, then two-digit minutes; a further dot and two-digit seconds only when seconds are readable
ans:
1.04
